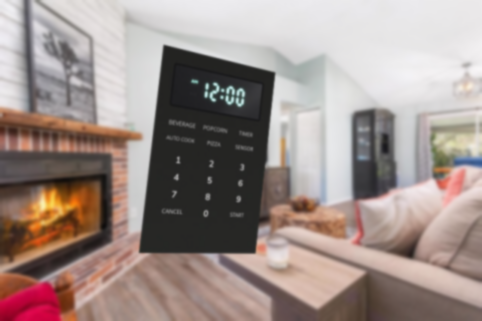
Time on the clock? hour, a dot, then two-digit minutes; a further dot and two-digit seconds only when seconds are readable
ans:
12.00
